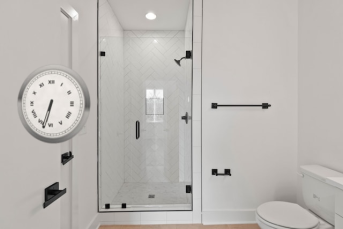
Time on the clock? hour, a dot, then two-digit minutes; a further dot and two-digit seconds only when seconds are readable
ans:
6.33
